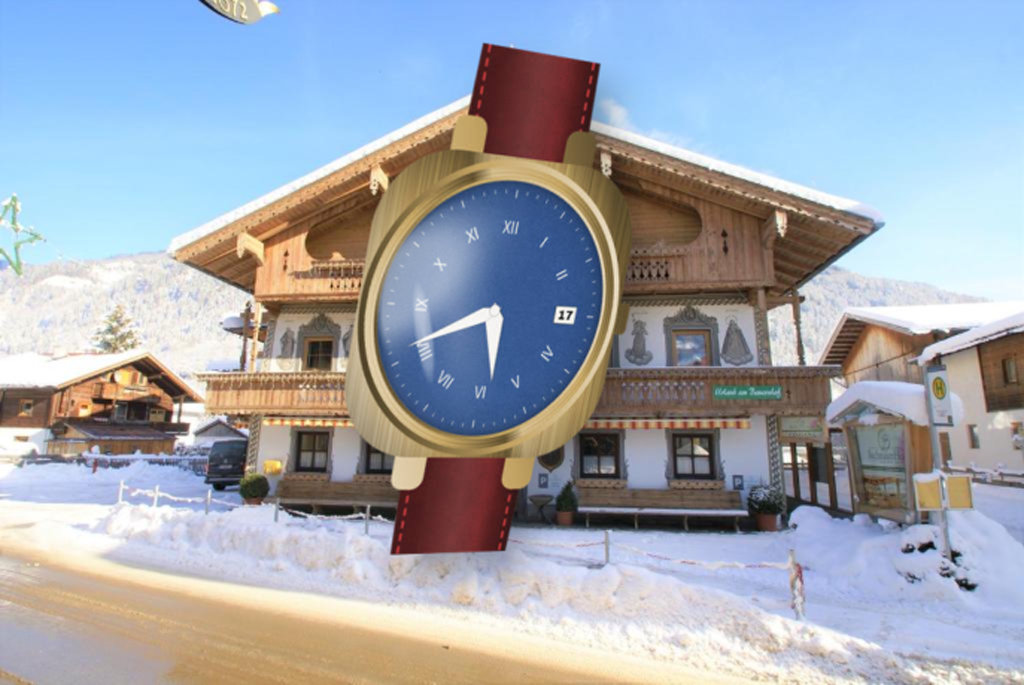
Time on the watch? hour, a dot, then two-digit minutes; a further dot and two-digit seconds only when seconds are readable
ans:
5.41
